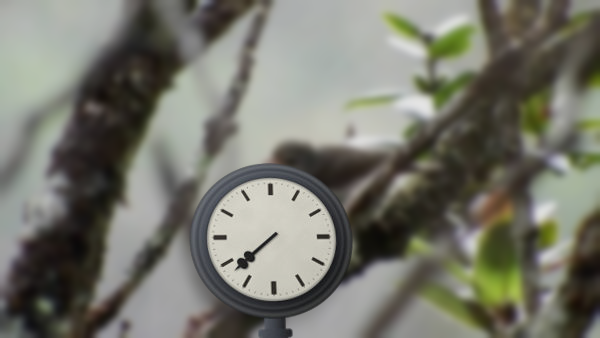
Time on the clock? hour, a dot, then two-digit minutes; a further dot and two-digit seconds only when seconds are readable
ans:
7.38
